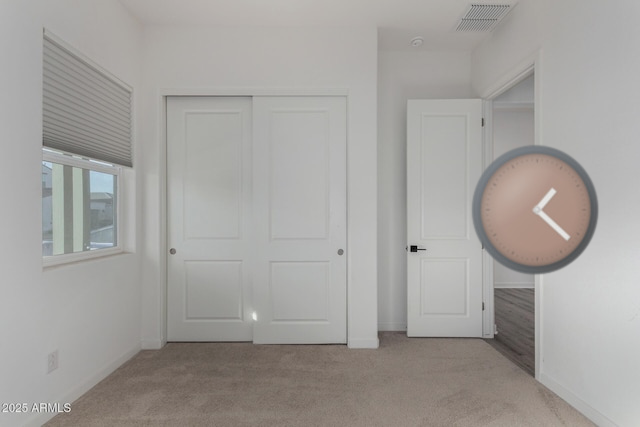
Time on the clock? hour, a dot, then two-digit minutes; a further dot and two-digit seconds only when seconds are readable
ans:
1.22
